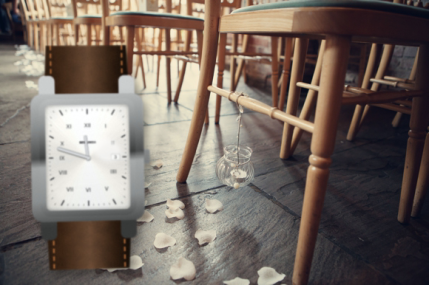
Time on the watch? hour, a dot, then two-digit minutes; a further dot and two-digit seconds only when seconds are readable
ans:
11.48
